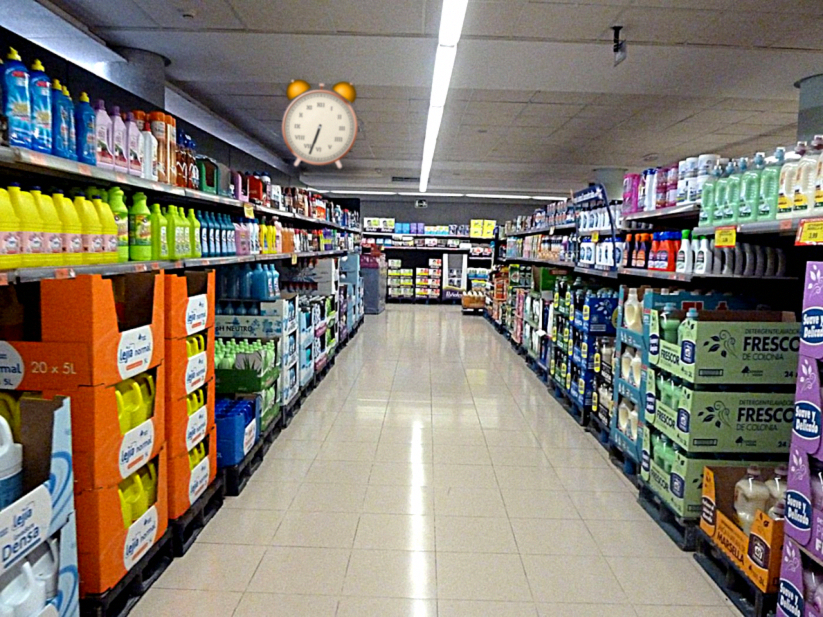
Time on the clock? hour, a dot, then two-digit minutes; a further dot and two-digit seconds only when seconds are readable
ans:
6.33
